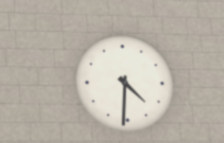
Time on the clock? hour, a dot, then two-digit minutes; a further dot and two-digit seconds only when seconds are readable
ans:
4.31
